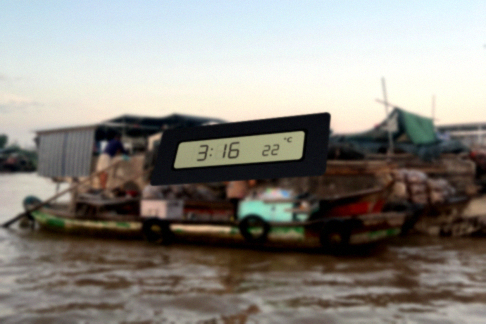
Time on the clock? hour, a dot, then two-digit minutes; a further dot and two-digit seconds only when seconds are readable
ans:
3.16
